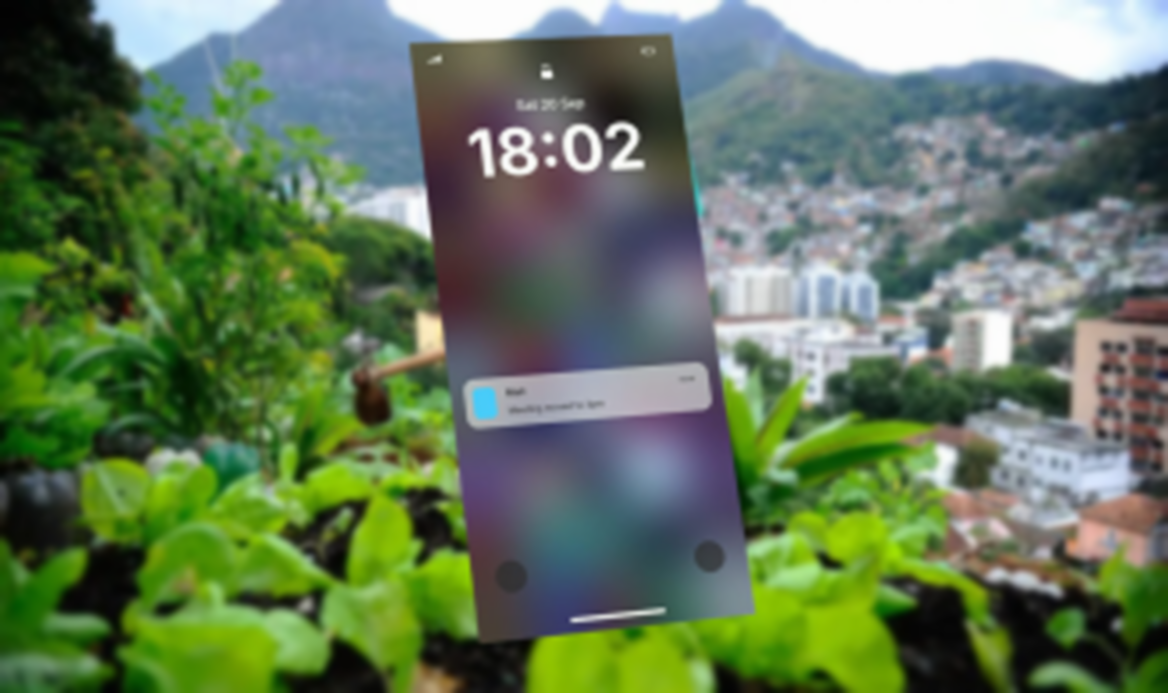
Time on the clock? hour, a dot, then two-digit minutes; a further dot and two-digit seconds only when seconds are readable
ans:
18.02
